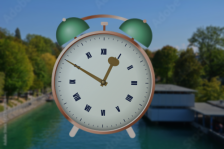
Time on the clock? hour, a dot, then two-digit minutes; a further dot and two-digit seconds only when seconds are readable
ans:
12.50
